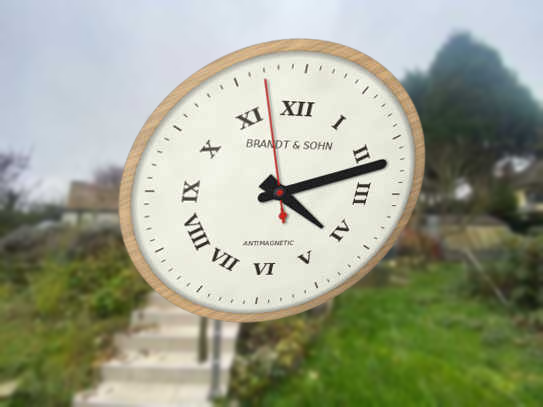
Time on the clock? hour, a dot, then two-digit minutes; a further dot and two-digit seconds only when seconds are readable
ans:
4.11.57
